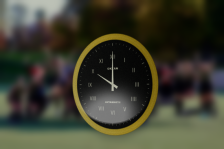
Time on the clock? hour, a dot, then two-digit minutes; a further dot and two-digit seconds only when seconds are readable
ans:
10.00
